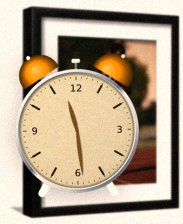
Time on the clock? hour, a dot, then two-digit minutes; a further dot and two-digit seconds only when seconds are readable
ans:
11.29
